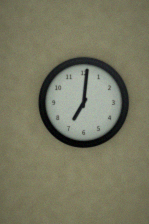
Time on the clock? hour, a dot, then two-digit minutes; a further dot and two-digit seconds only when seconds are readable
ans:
7.01
